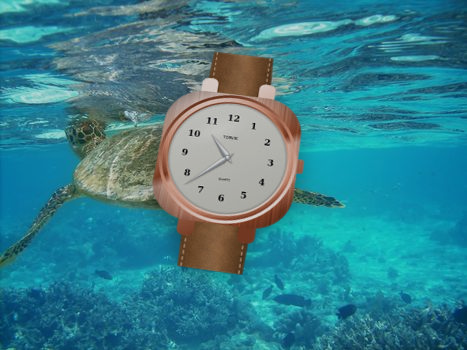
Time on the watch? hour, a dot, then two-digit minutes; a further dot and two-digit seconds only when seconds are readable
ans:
10.38
